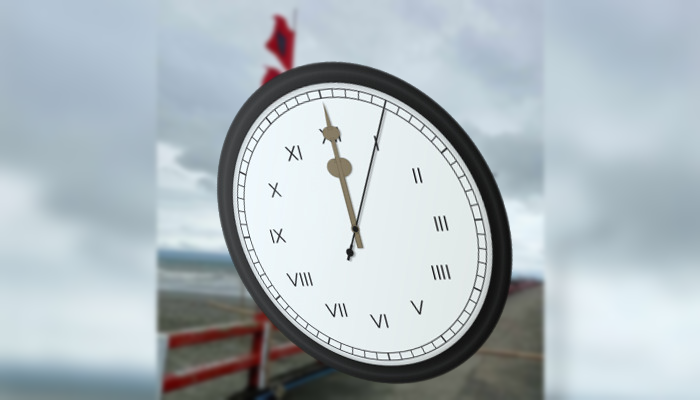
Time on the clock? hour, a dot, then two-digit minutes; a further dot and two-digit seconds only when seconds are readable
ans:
12.00.05
